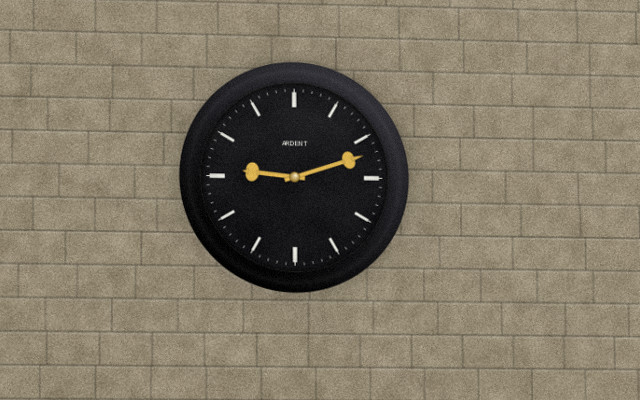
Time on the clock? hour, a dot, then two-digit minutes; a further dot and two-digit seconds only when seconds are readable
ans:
9.12
